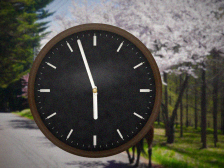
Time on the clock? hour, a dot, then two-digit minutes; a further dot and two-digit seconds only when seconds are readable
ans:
5.57
